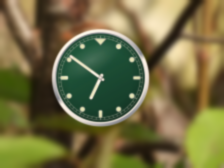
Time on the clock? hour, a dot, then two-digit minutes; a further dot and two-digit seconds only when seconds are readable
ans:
6.51
